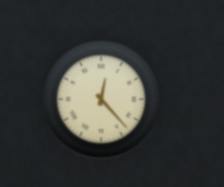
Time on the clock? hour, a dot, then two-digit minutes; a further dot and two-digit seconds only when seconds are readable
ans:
12.23
